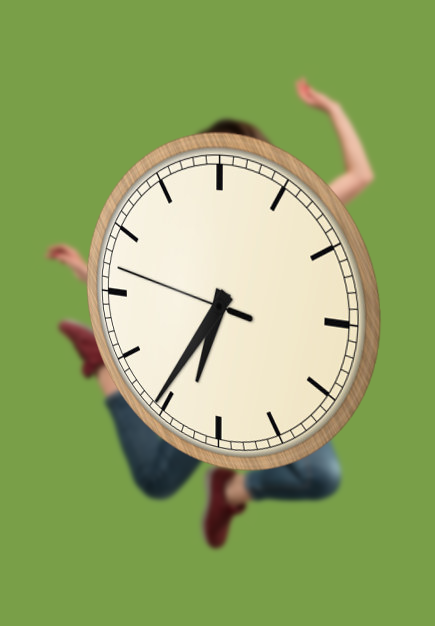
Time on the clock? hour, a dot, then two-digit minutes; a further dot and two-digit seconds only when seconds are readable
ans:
6.35.47
